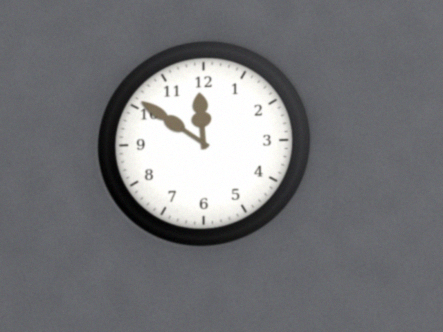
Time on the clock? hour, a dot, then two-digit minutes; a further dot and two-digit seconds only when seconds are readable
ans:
11.51
